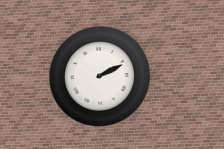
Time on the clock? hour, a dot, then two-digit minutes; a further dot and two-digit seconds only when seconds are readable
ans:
2.11
